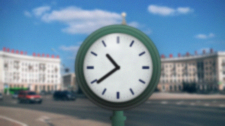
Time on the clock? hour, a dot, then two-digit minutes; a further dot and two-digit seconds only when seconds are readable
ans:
10.39
